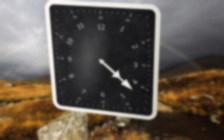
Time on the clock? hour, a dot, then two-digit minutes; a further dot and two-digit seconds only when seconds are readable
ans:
4.22
